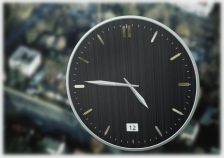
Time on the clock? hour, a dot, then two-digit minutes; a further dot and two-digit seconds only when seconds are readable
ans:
4.46
